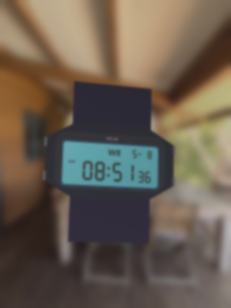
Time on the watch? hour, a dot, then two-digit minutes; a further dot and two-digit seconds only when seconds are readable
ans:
8.51.36
